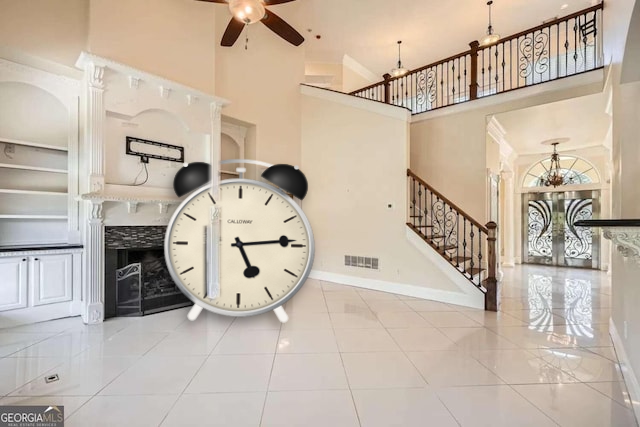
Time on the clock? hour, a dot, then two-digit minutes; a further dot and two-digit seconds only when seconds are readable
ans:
5.14
